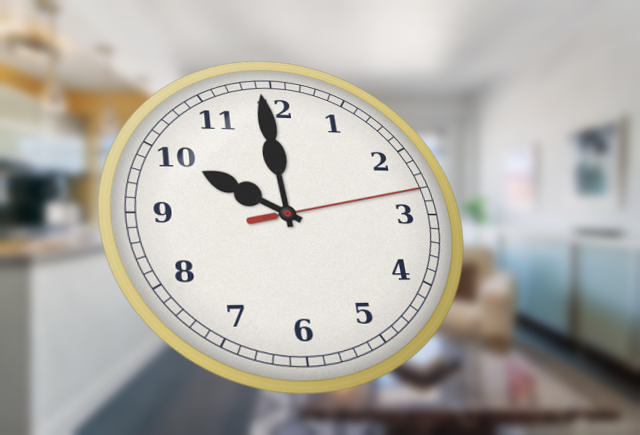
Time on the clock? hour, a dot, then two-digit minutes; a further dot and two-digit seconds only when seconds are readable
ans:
9.59.13
